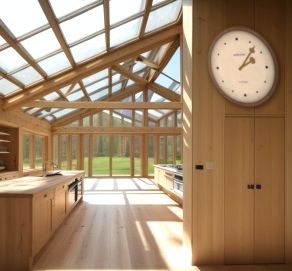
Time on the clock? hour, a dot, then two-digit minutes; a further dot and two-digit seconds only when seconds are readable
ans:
2.07
